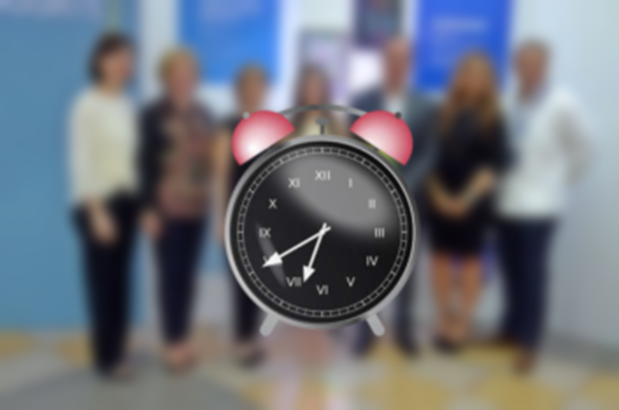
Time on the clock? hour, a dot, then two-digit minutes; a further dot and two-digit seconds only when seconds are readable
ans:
6.40
